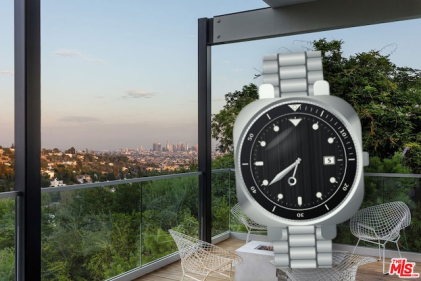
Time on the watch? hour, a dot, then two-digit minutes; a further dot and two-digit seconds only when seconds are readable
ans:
6.39
